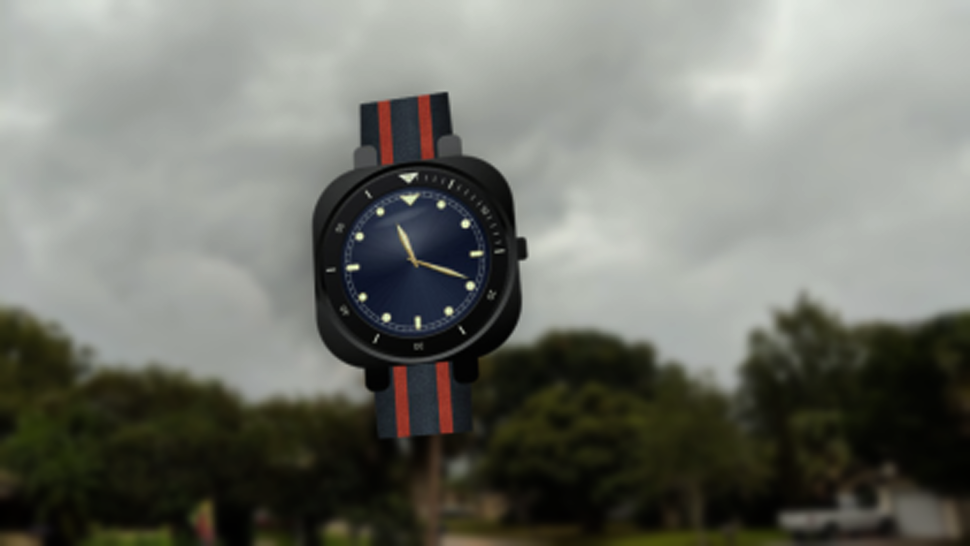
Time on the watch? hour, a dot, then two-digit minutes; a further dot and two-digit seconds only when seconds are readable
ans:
11.19
